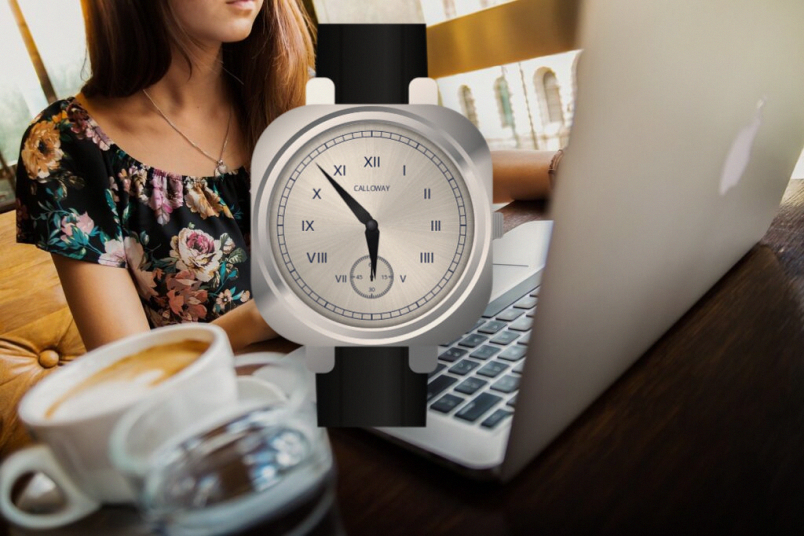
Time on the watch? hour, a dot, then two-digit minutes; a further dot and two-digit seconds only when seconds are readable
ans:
5.53
